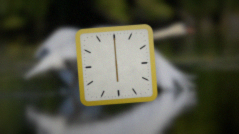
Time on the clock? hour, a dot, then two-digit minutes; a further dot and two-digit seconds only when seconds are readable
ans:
6.00
